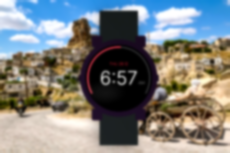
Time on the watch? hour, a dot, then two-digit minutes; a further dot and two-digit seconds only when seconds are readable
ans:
6.57
